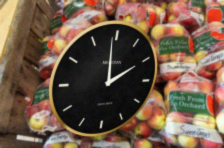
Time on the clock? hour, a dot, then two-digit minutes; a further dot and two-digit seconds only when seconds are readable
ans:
1.59
